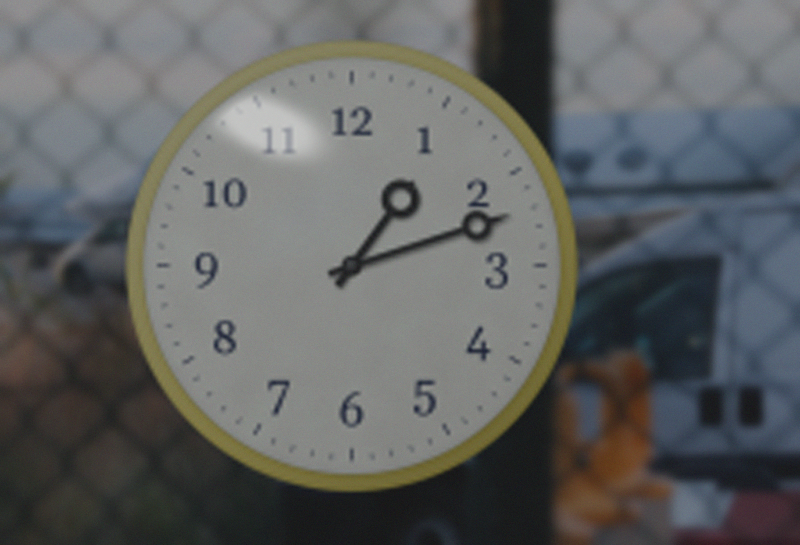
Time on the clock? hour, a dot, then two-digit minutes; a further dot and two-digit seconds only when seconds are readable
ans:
1.12
